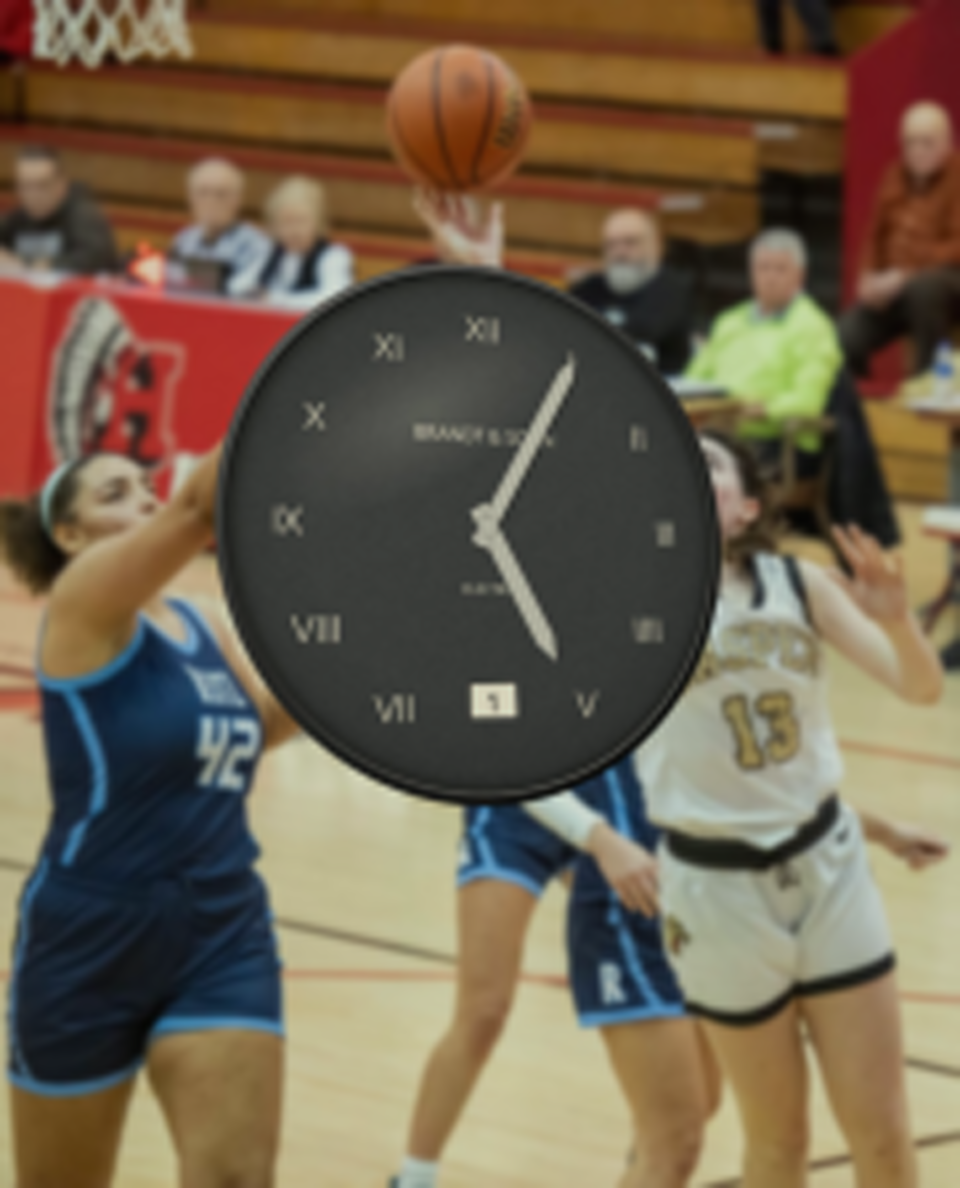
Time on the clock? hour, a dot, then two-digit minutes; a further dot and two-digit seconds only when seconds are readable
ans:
5.05
